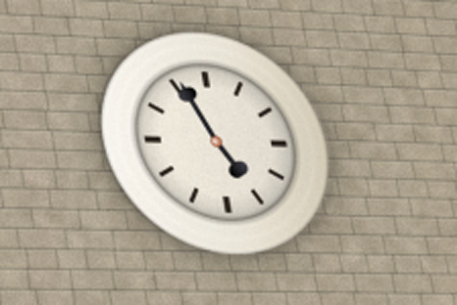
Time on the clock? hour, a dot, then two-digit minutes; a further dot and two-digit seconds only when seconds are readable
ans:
4.56
